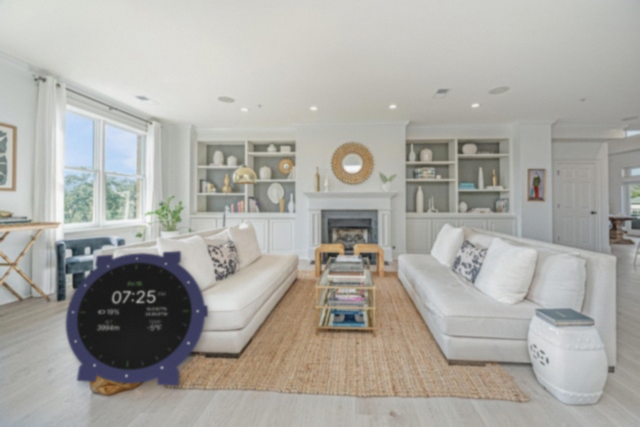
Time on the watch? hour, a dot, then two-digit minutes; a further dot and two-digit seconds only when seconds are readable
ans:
7.25
